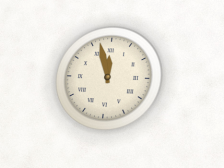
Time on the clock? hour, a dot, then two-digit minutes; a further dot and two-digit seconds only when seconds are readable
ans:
11.57
